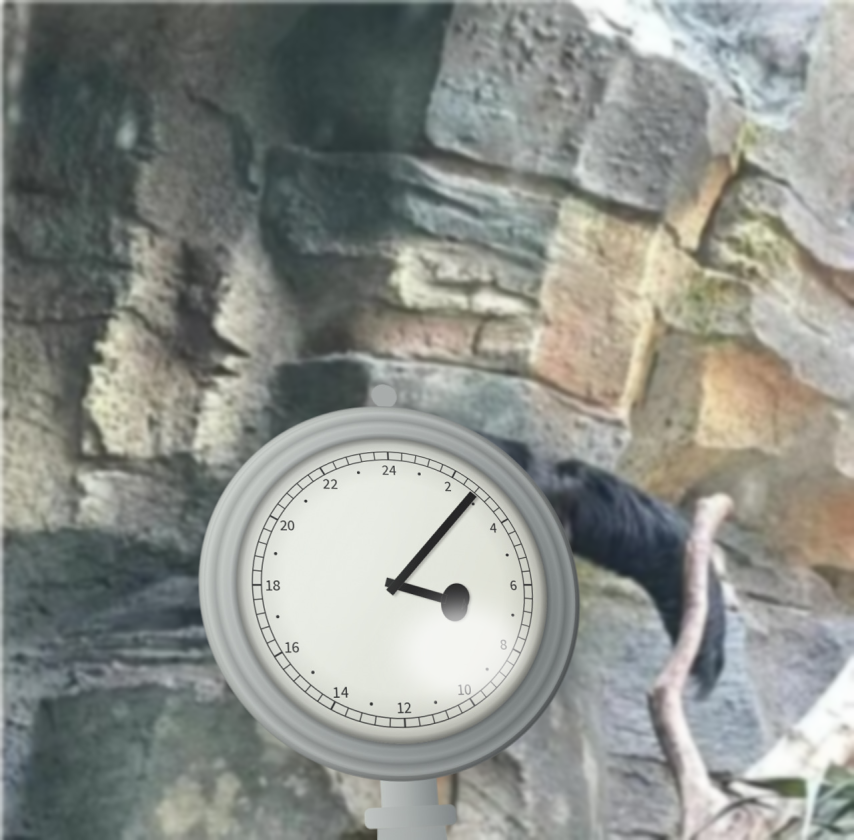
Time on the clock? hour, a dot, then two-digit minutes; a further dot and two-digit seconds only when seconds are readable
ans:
7.07
